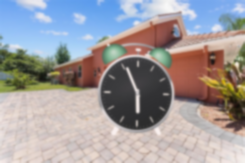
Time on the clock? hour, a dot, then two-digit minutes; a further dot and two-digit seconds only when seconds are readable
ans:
5.56
